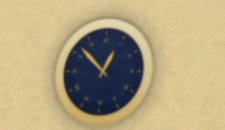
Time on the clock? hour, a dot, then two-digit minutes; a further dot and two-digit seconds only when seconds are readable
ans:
12.52
